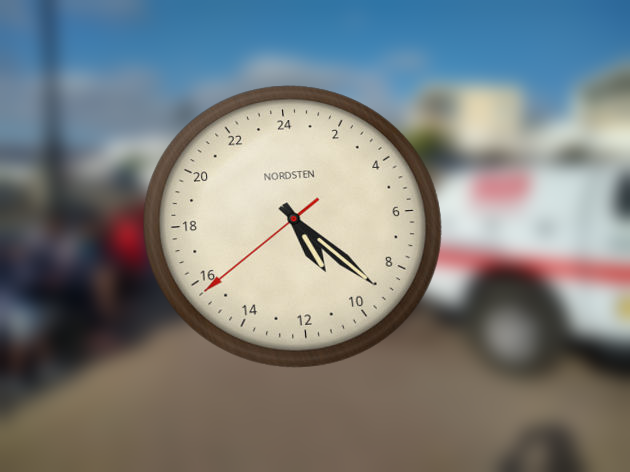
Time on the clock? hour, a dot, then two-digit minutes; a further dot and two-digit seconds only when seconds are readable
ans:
10.22.39
